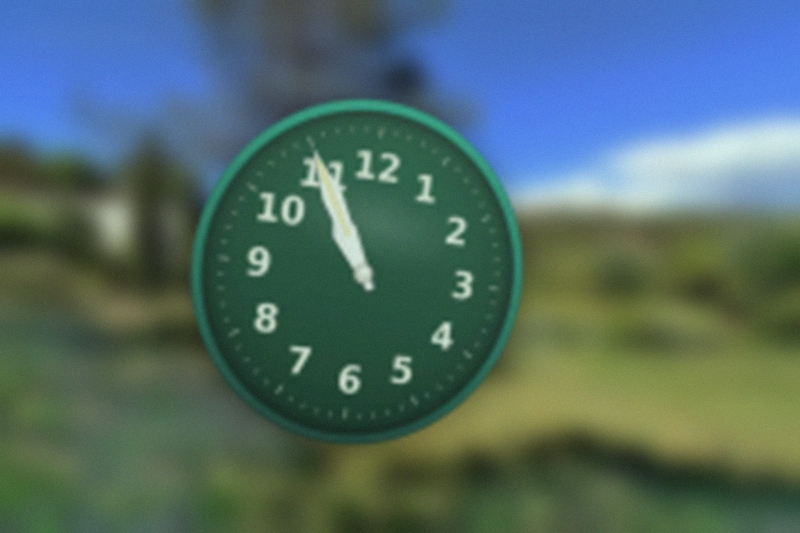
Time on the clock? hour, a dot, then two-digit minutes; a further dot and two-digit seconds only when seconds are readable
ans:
10.55
